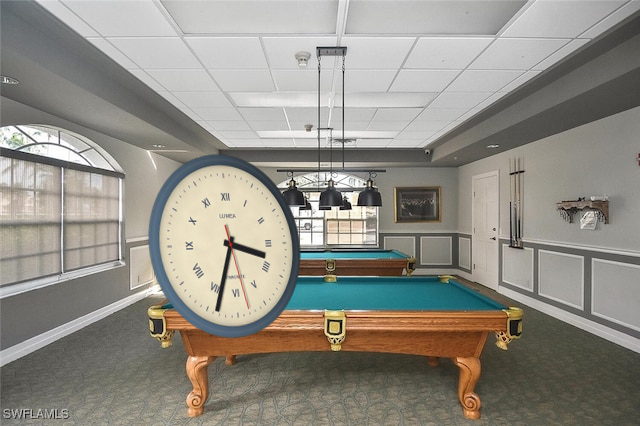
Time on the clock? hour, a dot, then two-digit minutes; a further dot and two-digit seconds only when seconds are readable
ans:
3.33.28
